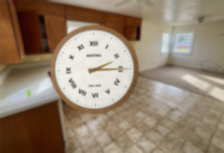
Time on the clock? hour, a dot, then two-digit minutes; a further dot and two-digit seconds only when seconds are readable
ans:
2.15
